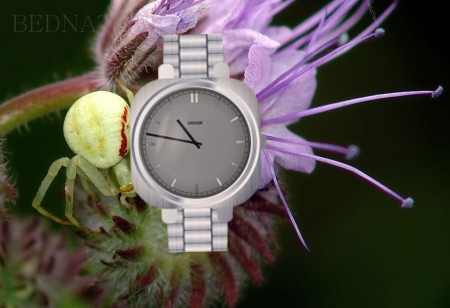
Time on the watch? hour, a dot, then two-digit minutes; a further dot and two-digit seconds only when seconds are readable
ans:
10.47
